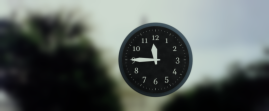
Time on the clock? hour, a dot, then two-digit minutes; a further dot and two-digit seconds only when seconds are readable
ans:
11.45
